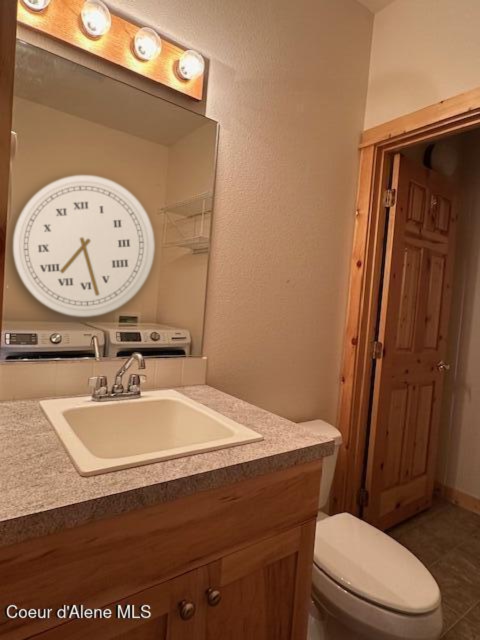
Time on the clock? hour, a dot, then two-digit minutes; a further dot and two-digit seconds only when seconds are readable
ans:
7.28
